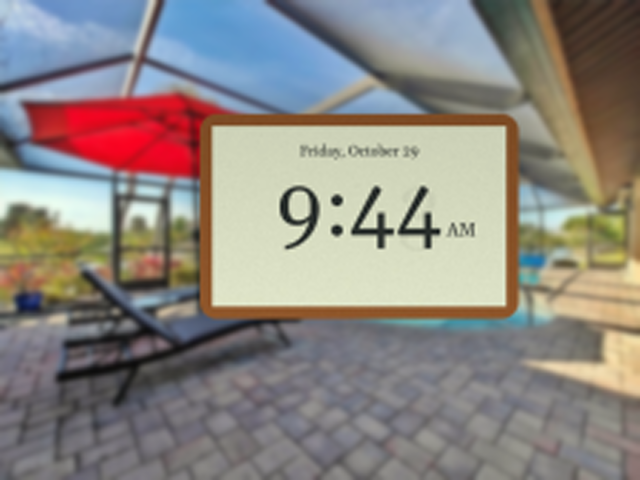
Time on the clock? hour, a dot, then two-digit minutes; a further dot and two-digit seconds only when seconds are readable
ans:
9.44
